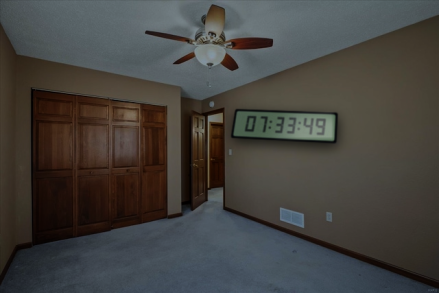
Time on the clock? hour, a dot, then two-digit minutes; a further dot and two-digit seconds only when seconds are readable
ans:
7.33.49
